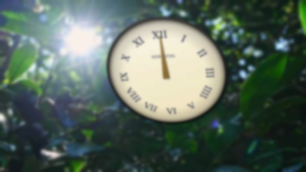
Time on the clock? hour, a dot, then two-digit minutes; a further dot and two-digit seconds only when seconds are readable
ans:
12.00
